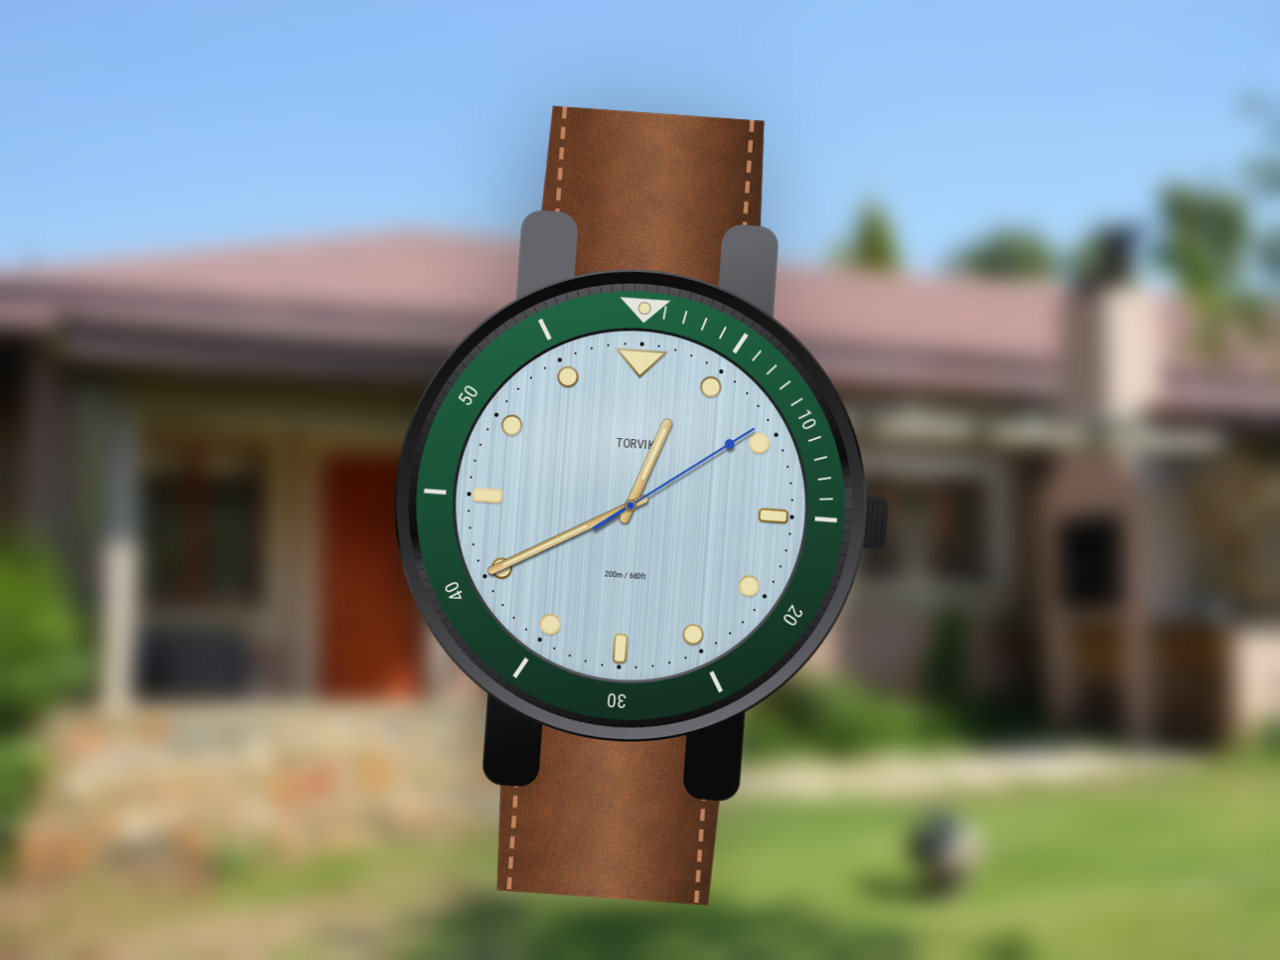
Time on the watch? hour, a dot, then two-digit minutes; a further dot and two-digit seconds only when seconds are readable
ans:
12.40.09
